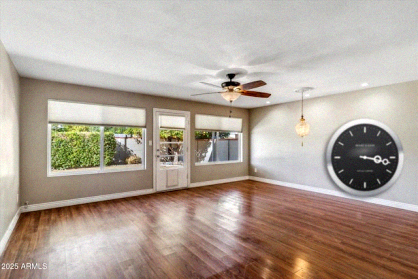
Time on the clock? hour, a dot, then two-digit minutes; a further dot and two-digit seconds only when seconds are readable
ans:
3.17
